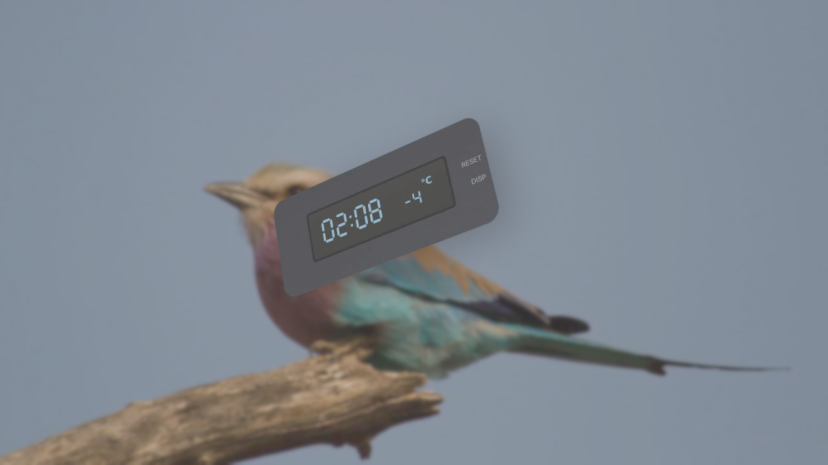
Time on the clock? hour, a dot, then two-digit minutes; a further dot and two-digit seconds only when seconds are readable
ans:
2.08
